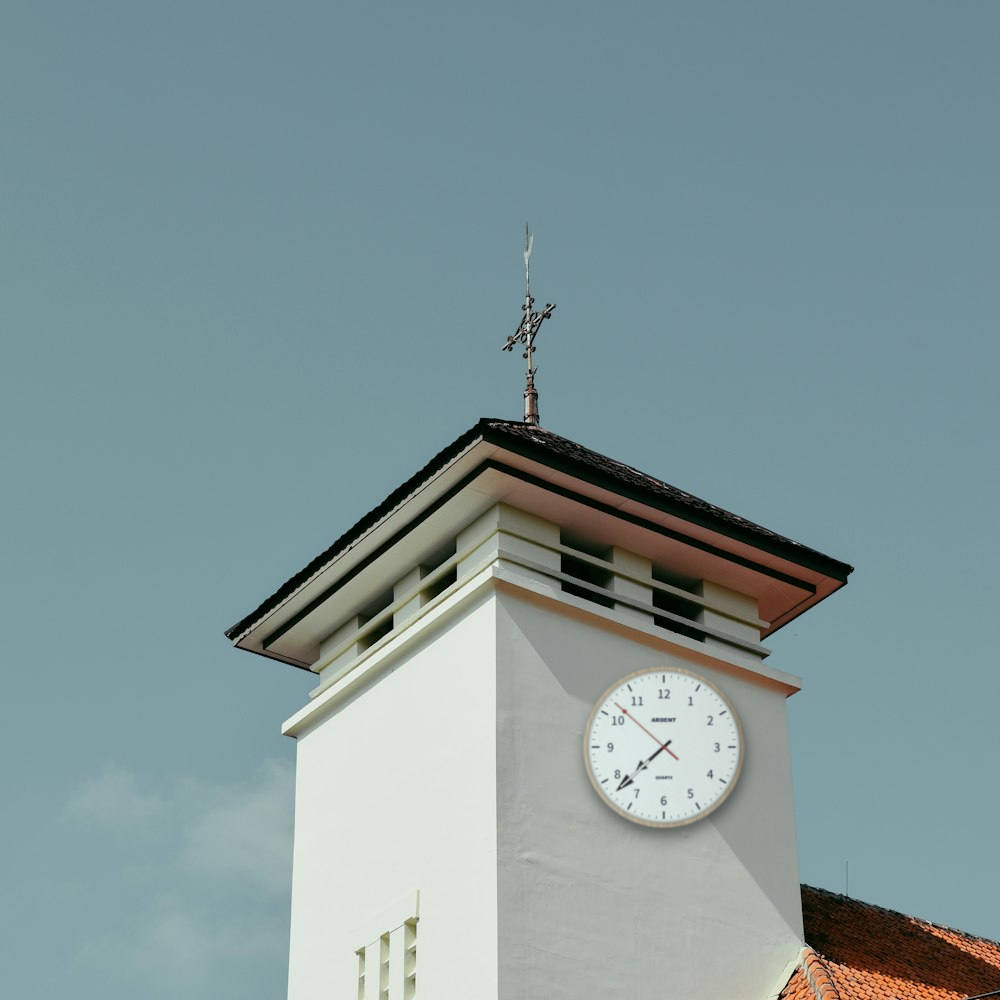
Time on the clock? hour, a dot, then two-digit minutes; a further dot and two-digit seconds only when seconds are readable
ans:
7.37.52
